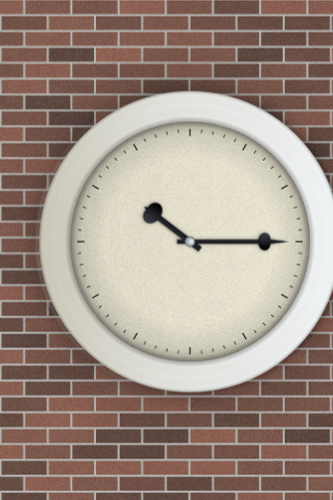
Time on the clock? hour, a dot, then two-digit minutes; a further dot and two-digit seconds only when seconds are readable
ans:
10.15
